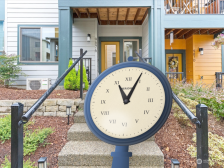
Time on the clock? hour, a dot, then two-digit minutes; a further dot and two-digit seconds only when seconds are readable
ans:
11.04
